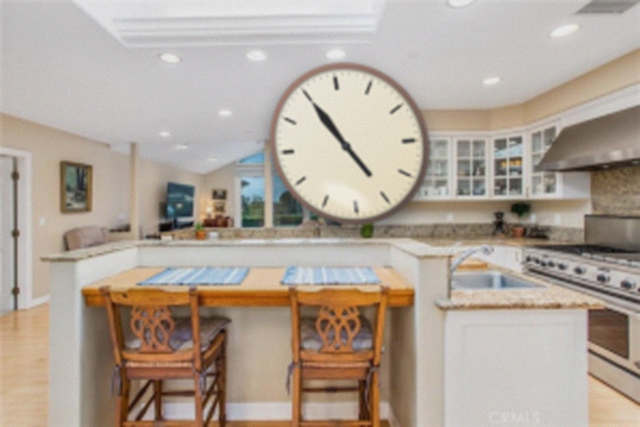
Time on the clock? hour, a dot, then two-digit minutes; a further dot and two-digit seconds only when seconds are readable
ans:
4.55
